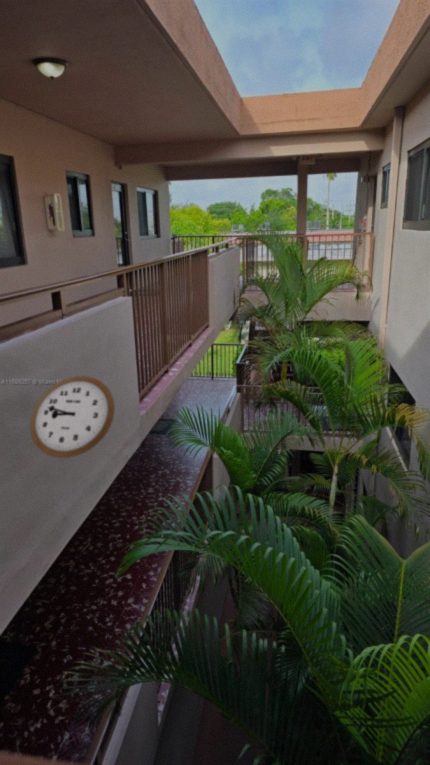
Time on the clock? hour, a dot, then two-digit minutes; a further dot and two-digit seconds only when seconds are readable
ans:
8.47
